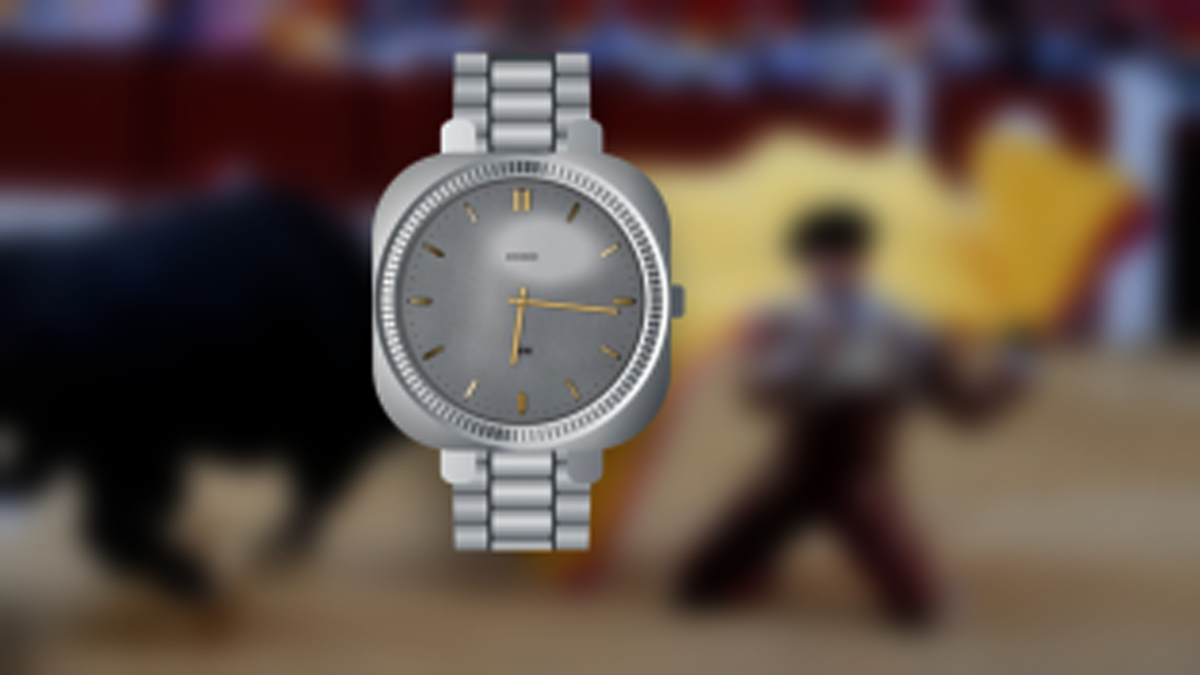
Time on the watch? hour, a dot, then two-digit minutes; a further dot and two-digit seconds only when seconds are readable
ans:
6.16
